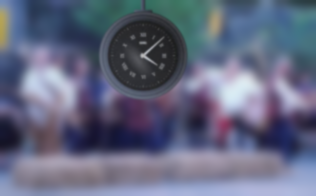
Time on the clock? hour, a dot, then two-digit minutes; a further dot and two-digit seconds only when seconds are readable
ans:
4.08
